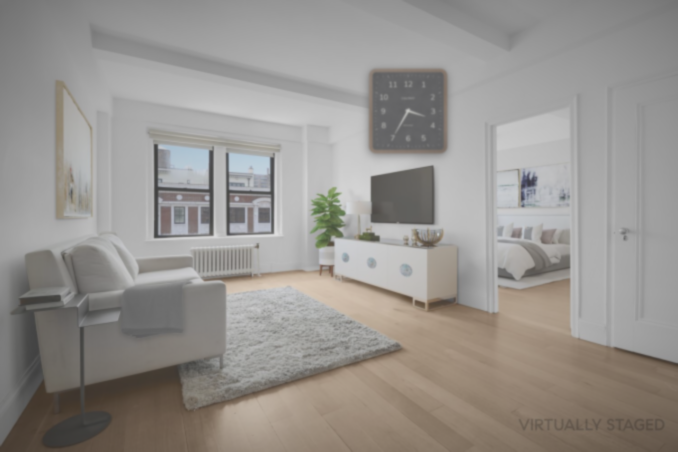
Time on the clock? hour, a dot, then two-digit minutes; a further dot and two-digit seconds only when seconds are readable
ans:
3.35
